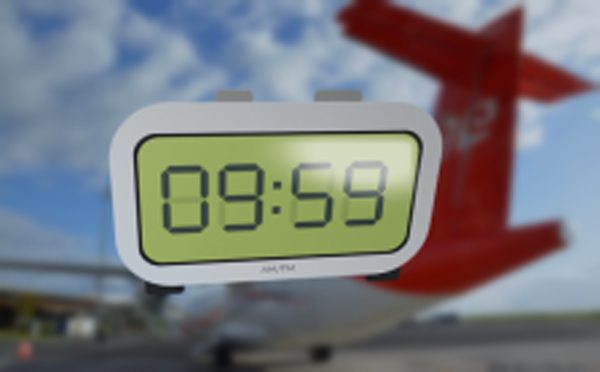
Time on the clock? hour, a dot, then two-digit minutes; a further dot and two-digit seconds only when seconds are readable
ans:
9.59
